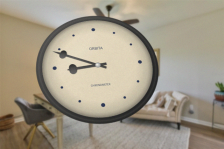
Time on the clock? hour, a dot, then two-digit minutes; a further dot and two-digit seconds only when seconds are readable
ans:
8.49
